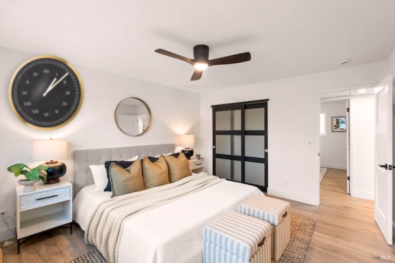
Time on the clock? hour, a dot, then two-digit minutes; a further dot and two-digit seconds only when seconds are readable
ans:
1.08
